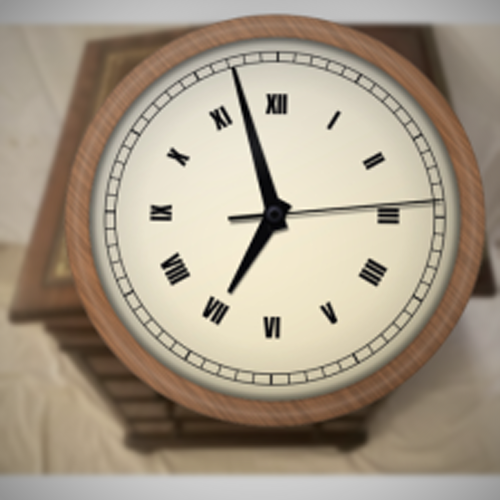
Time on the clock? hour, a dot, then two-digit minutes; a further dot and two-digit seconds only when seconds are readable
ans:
6.57.14
